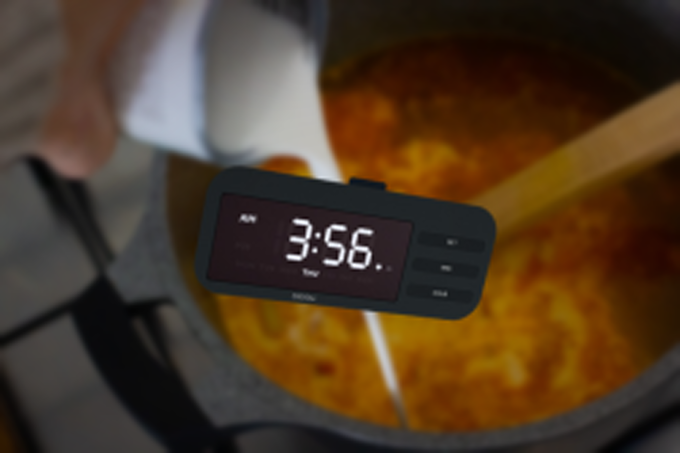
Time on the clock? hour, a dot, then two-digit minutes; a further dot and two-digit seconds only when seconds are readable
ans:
3.56
